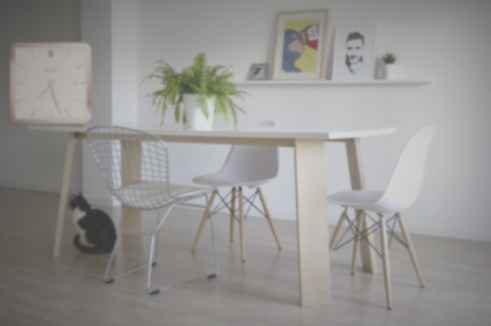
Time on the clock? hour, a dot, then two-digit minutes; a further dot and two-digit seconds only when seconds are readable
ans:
7.27
